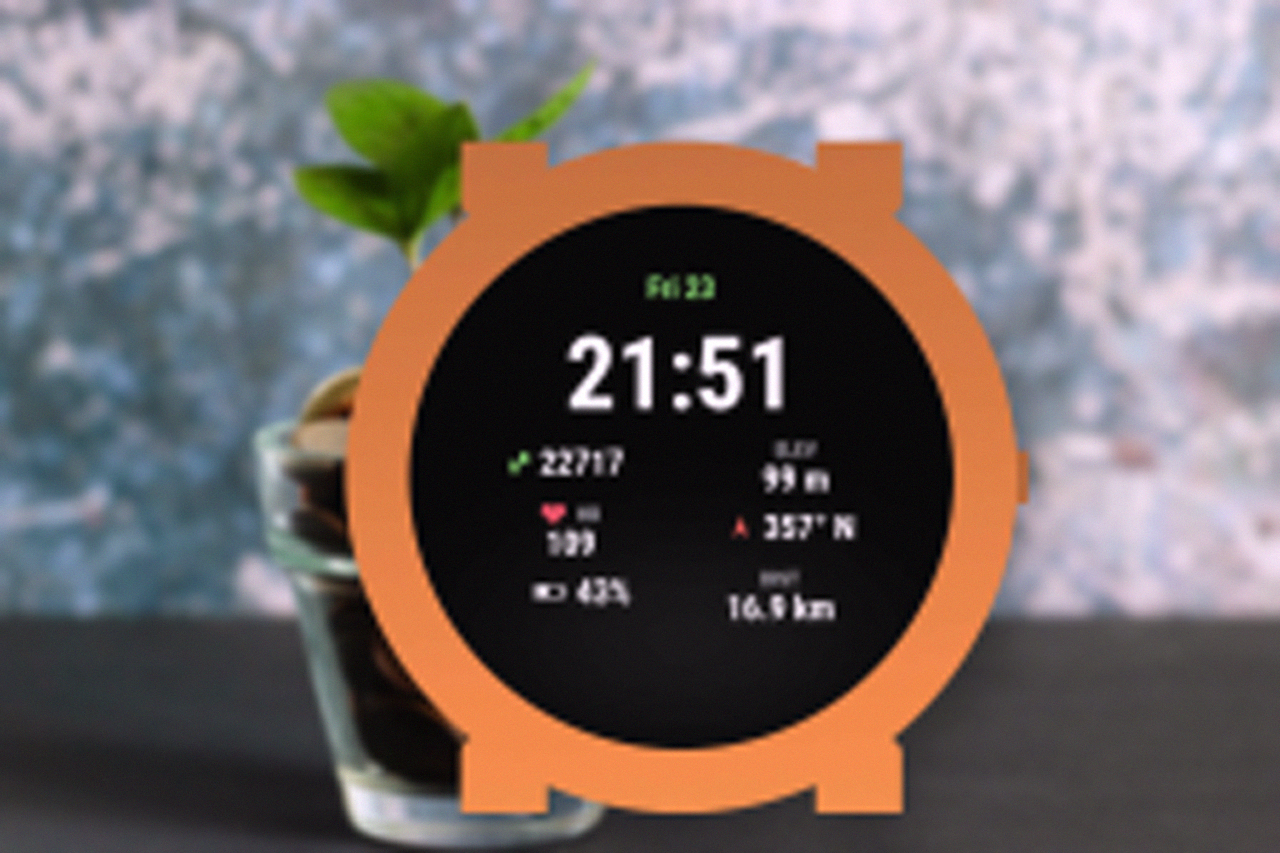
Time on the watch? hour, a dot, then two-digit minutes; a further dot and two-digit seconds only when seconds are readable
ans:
21.51
